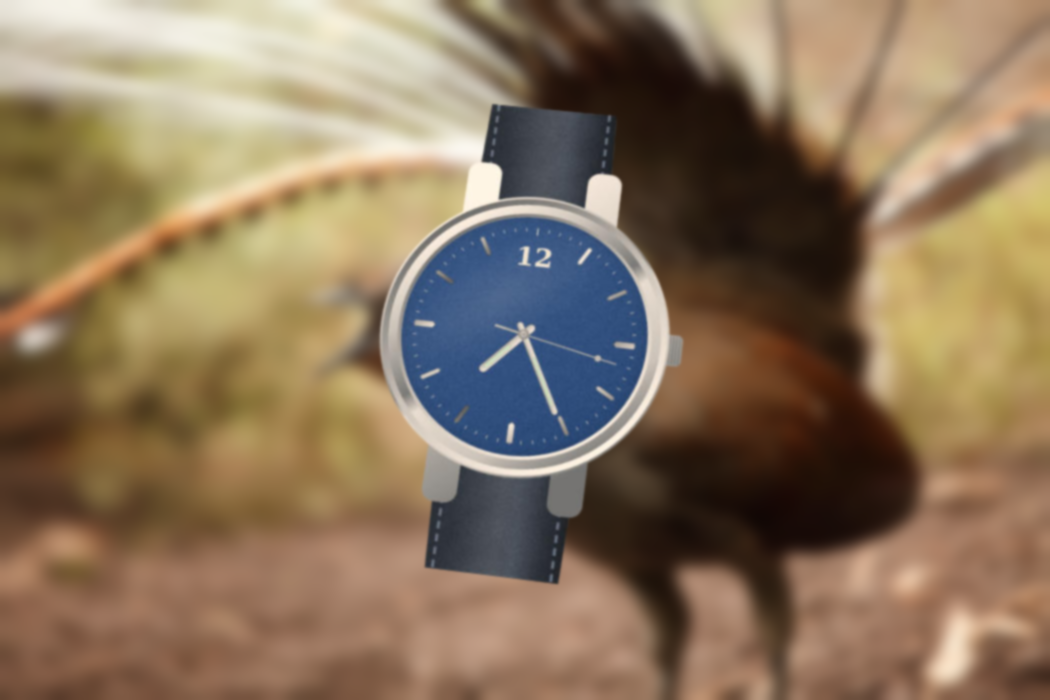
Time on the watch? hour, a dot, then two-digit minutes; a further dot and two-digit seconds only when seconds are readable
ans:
7.25.17
